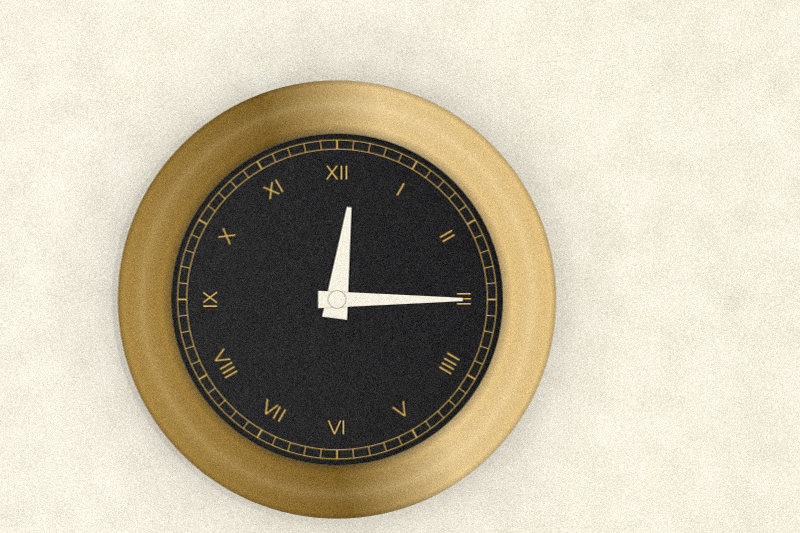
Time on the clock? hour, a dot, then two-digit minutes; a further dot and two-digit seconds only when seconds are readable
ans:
12.15
